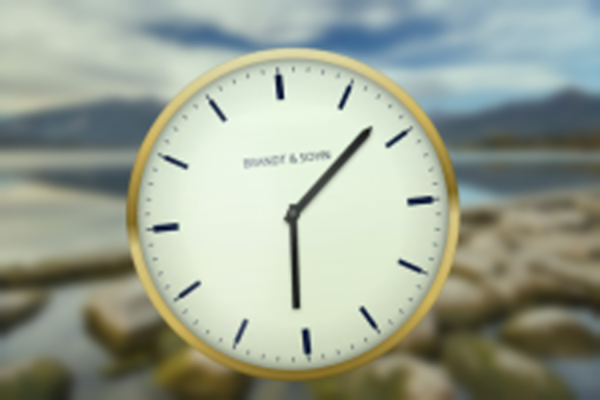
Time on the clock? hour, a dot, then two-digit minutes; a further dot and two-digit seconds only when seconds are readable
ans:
6.08
